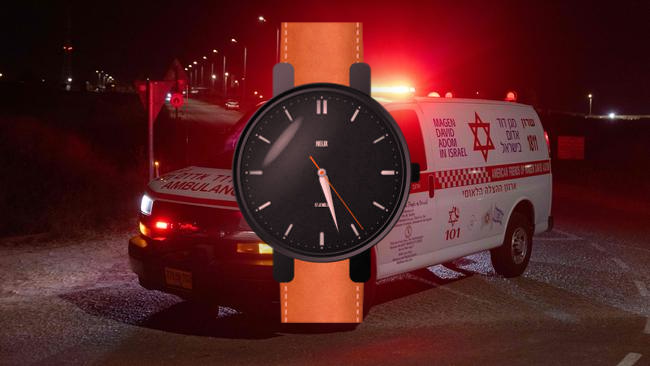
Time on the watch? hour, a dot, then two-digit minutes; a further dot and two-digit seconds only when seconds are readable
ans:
5.27.24
